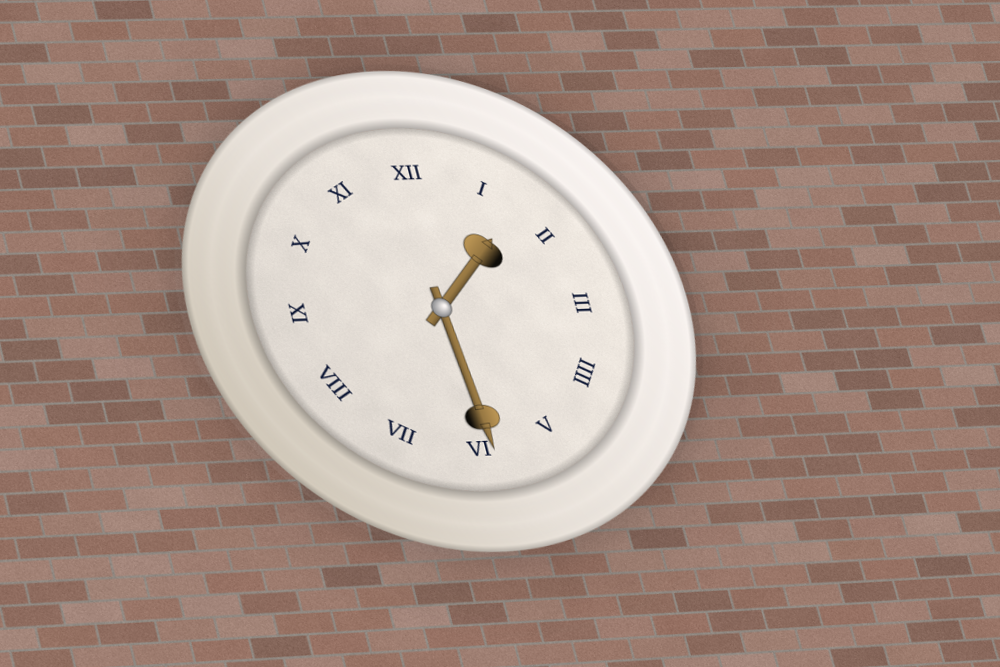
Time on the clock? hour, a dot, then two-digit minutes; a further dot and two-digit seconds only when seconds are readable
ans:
1.29
